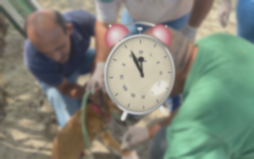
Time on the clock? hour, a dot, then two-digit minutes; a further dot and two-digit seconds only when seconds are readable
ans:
11.56
